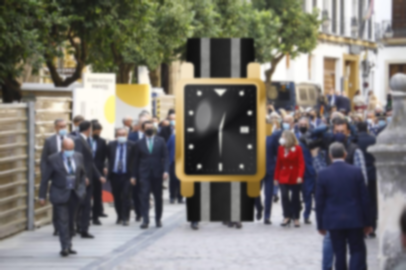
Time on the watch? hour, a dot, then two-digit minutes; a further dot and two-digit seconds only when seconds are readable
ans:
12.30
